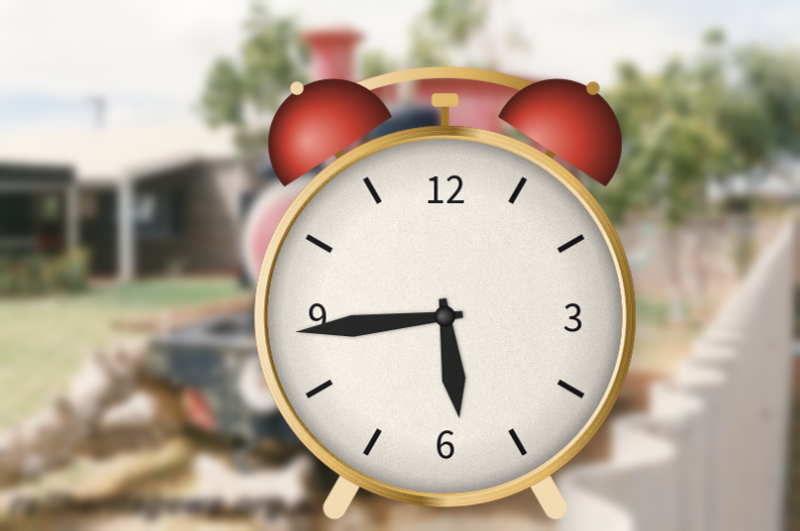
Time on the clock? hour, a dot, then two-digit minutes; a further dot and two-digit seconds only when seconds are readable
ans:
5.44
